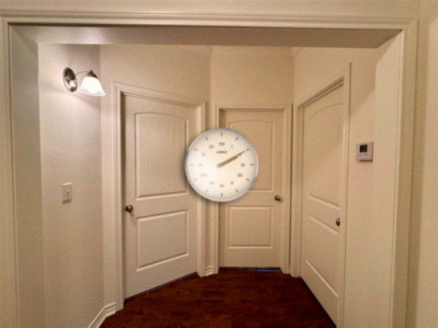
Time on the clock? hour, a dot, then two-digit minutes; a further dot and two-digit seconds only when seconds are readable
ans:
2.10
